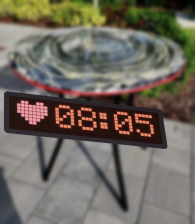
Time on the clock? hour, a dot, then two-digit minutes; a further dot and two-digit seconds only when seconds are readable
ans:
8.05
